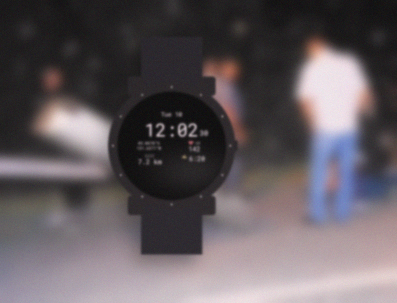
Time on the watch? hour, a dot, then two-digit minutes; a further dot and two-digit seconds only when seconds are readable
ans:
12.02
